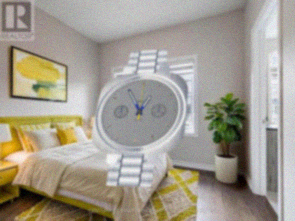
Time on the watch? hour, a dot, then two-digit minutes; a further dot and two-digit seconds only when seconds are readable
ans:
12.55
